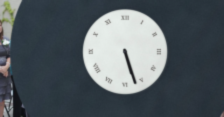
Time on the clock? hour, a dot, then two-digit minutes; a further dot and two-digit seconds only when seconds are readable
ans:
5.27
